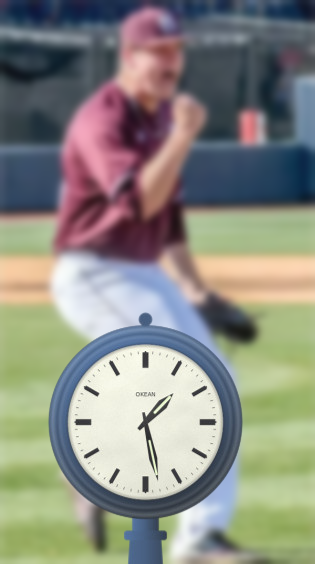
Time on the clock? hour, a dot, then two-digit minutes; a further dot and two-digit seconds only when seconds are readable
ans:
1.28
